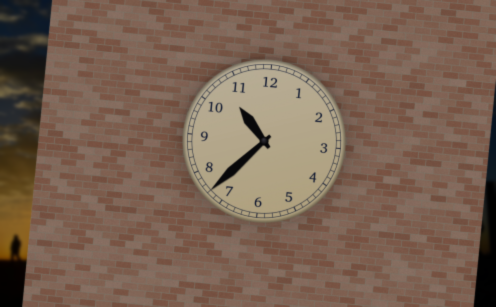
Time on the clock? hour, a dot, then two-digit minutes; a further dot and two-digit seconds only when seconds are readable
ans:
10.37
